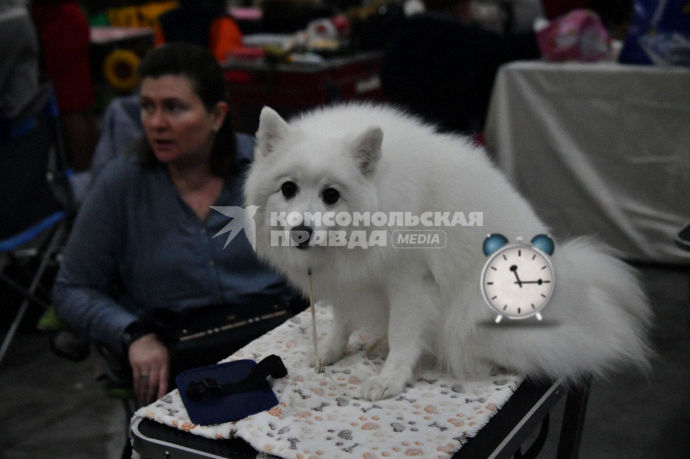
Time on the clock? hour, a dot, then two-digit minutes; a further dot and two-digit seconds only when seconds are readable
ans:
11.15
